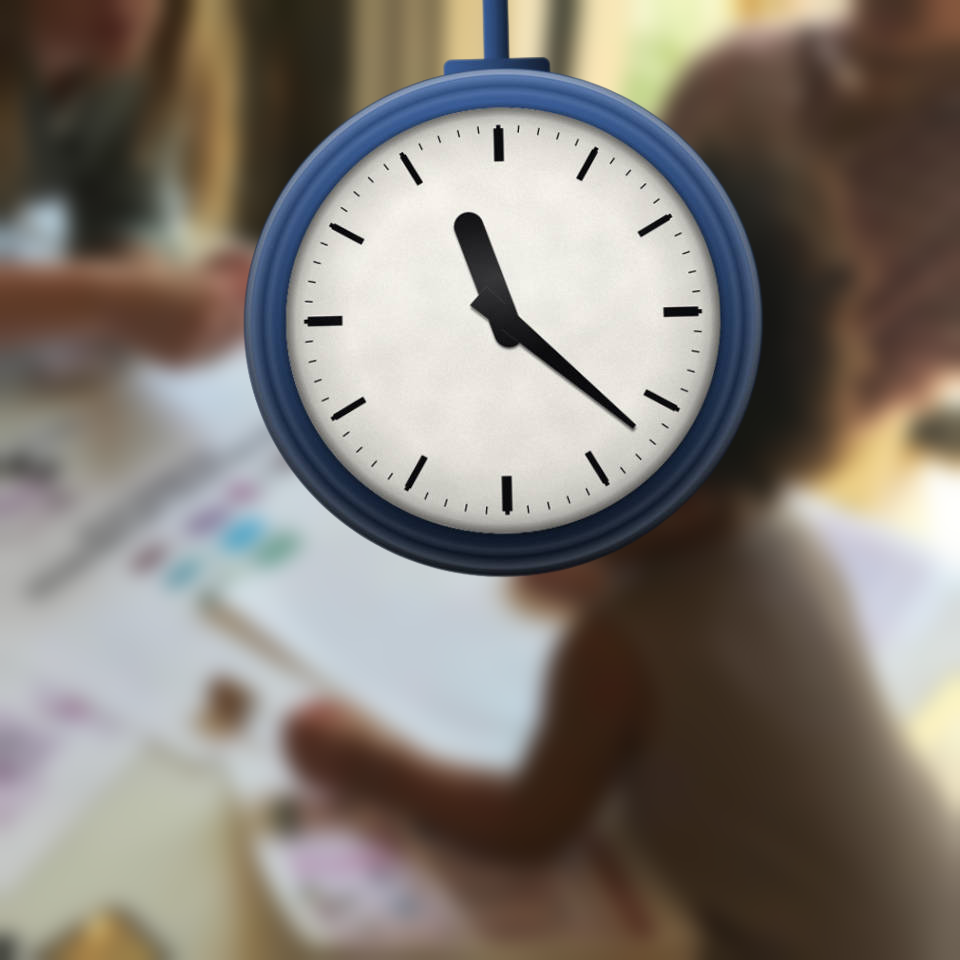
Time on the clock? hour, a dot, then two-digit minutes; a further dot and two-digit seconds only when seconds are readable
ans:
11.22
